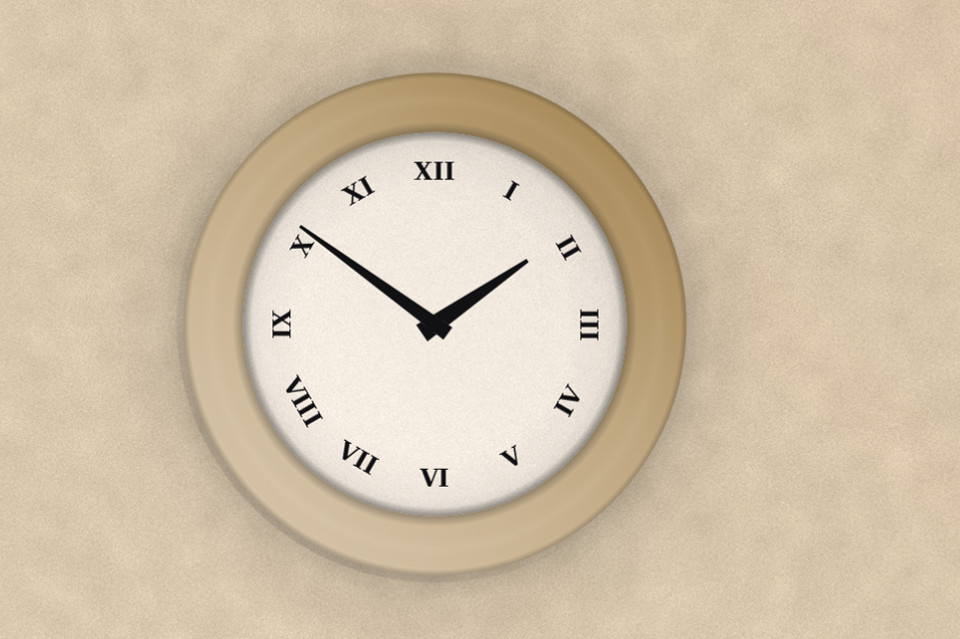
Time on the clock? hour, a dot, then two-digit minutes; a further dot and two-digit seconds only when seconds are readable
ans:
1.51
